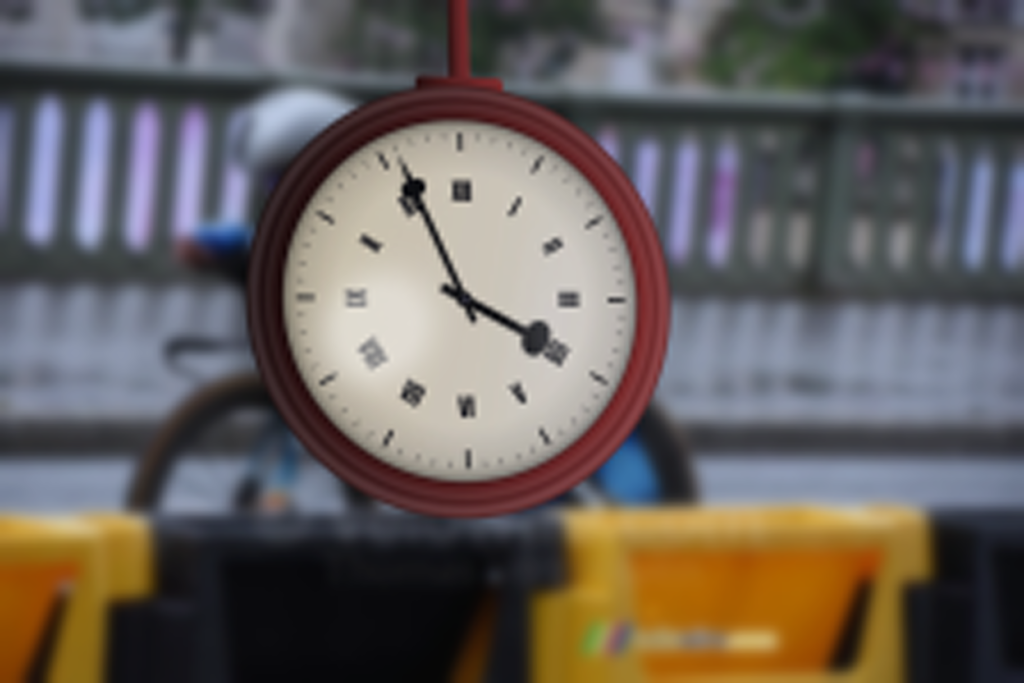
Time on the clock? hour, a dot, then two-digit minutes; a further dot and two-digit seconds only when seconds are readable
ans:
3.56
